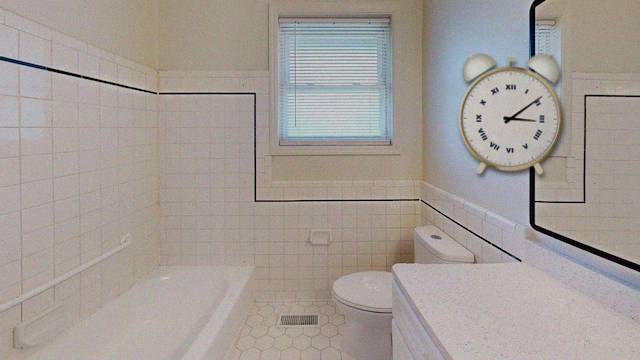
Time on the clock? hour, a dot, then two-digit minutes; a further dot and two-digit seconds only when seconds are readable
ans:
3.09
